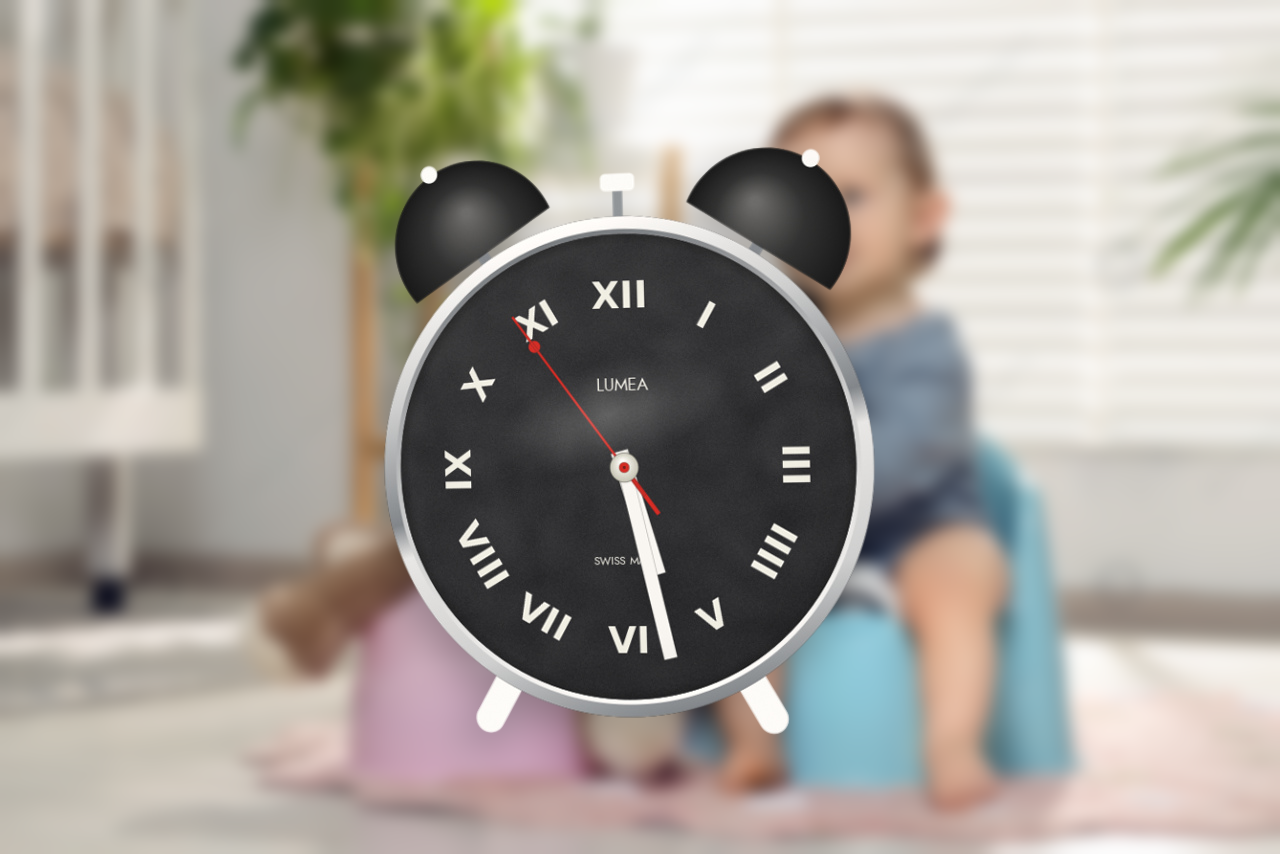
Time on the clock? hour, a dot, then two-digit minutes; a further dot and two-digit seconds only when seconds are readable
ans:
5.27.54
